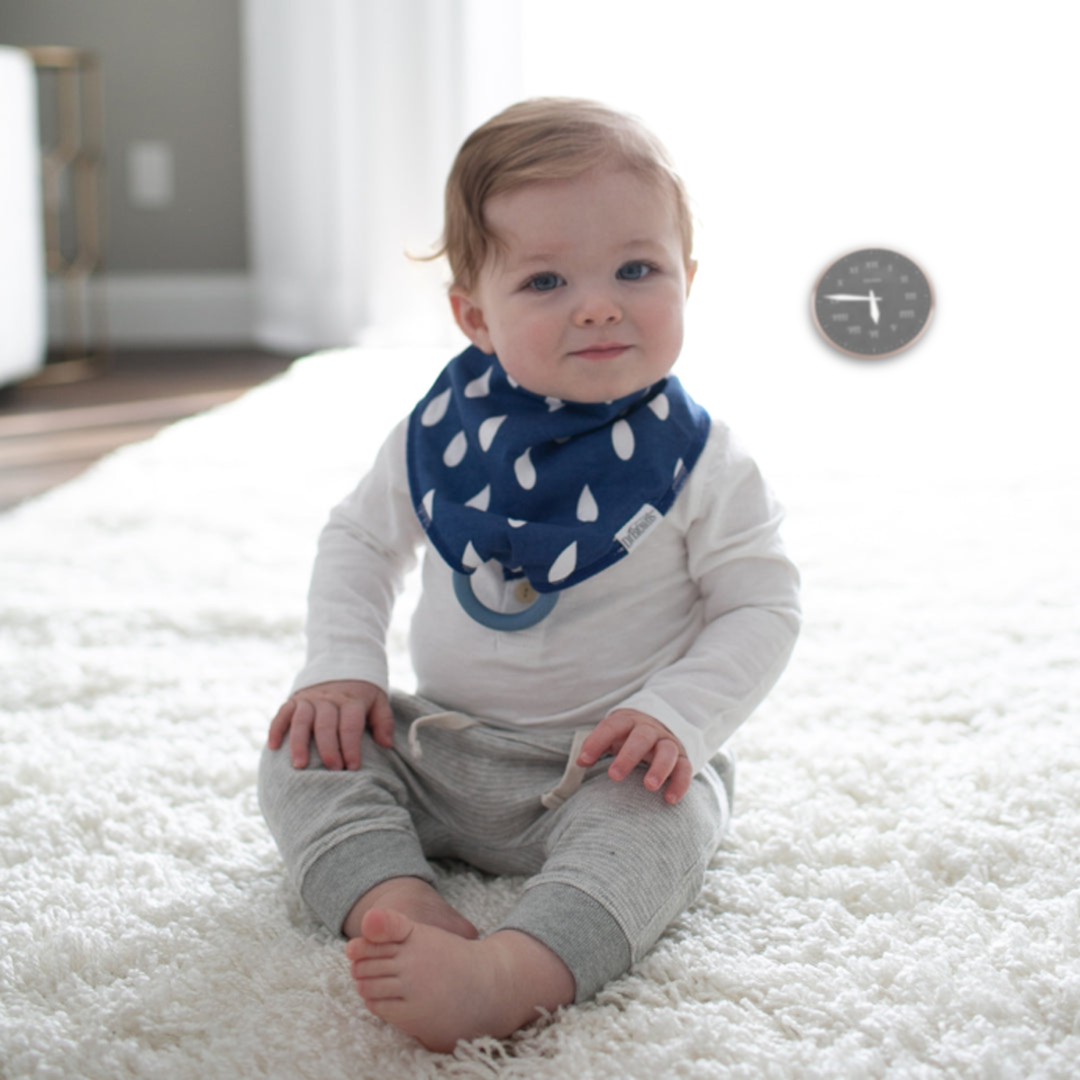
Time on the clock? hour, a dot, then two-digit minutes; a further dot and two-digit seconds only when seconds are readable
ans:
5.46
